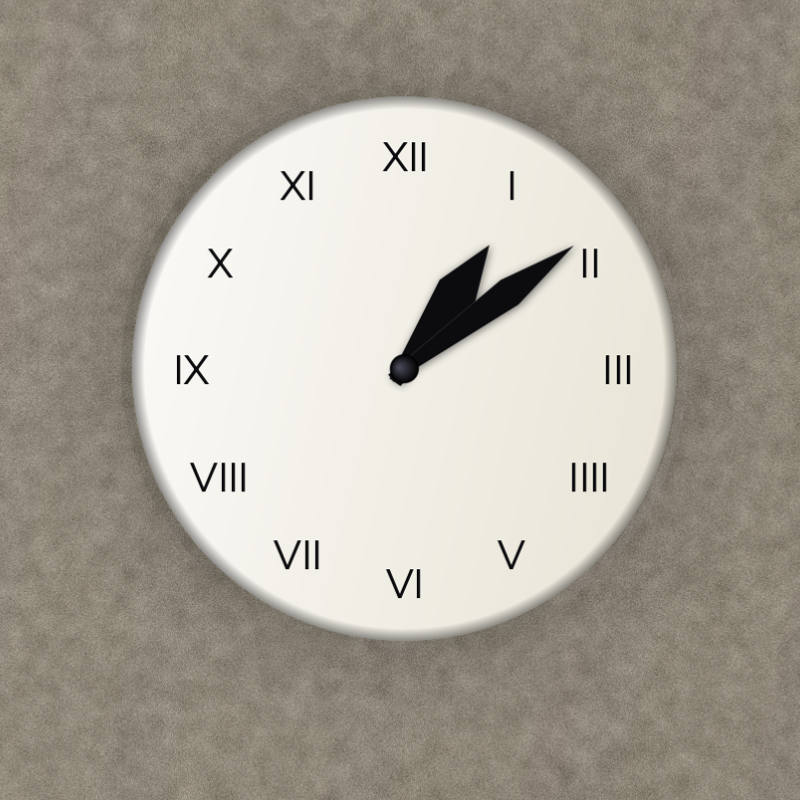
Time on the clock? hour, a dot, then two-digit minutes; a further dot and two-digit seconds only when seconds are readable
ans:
1.09
